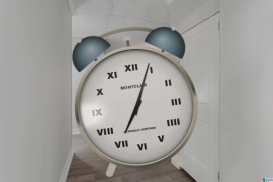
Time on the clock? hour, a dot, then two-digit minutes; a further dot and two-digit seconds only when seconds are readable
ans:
7.04
